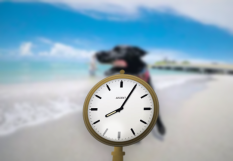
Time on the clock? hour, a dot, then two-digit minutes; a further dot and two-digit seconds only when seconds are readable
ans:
8.05
